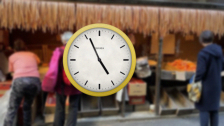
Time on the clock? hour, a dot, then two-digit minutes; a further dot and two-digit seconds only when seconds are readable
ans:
4.56
